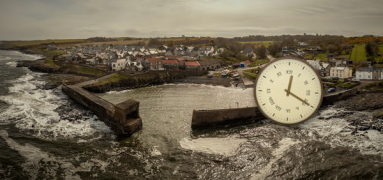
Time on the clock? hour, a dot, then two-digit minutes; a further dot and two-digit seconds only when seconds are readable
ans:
12.20
